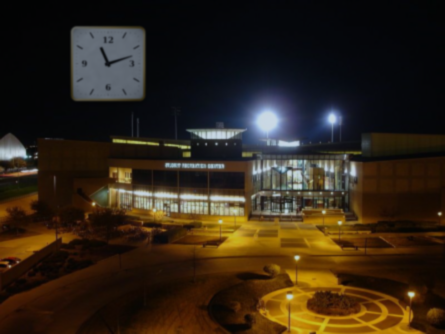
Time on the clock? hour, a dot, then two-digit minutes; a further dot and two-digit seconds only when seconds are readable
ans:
11.12
